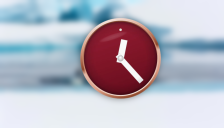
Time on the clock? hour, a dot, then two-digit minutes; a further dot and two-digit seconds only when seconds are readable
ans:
12.23
